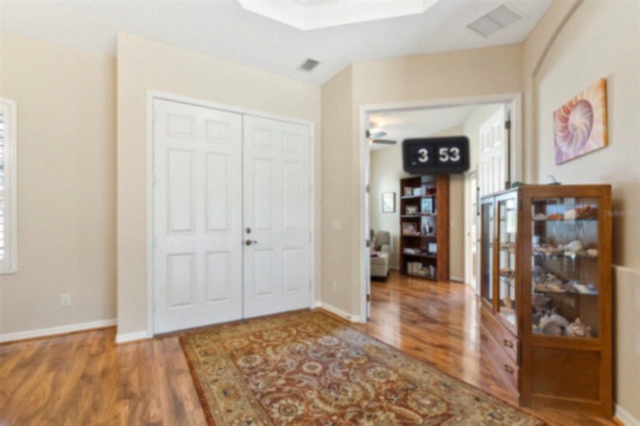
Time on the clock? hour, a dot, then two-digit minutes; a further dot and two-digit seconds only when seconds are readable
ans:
3.53
